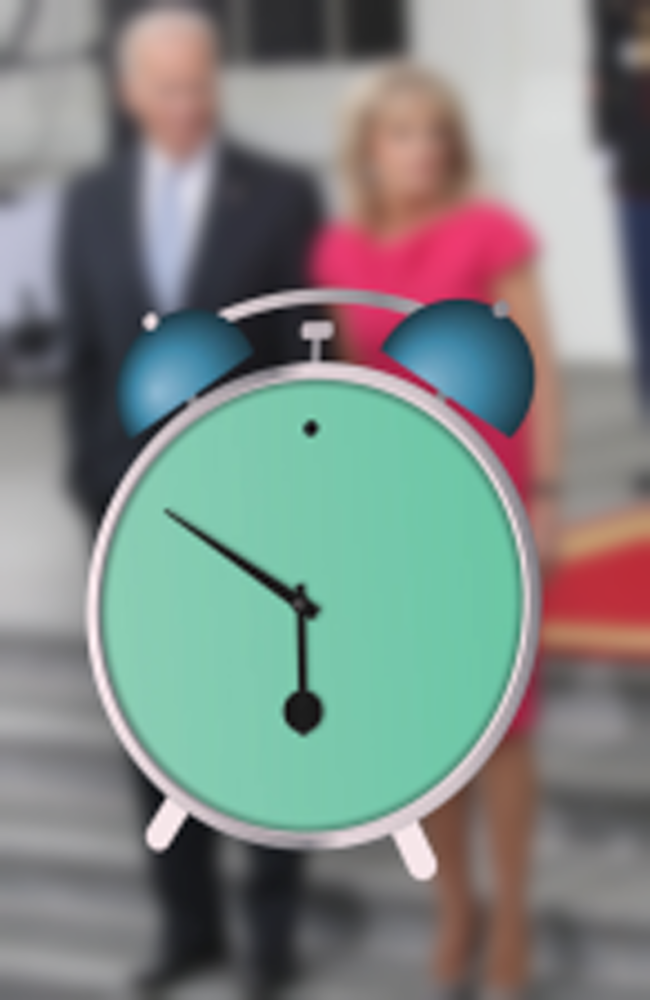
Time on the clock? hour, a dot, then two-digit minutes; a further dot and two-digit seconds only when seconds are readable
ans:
5.50
